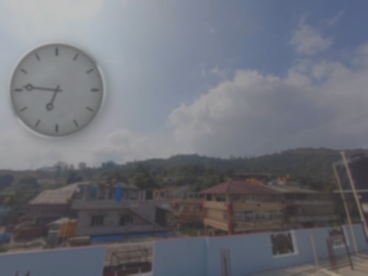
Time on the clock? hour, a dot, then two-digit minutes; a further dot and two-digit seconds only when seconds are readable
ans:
6.46
